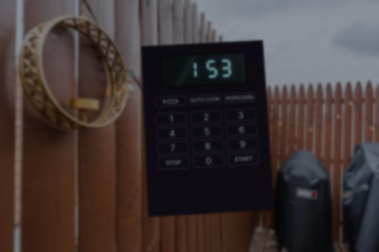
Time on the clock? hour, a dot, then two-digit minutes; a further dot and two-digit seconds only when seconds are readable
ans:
1.53
